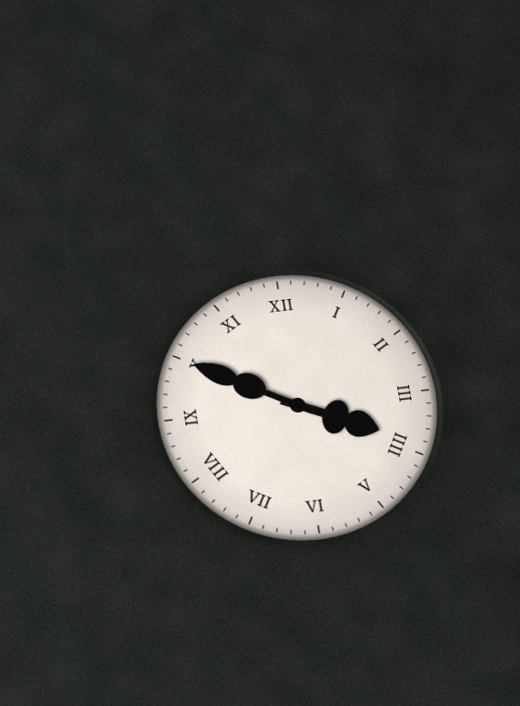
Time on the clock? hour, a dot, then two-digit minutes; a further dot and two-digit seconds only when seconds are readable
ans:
3.50
